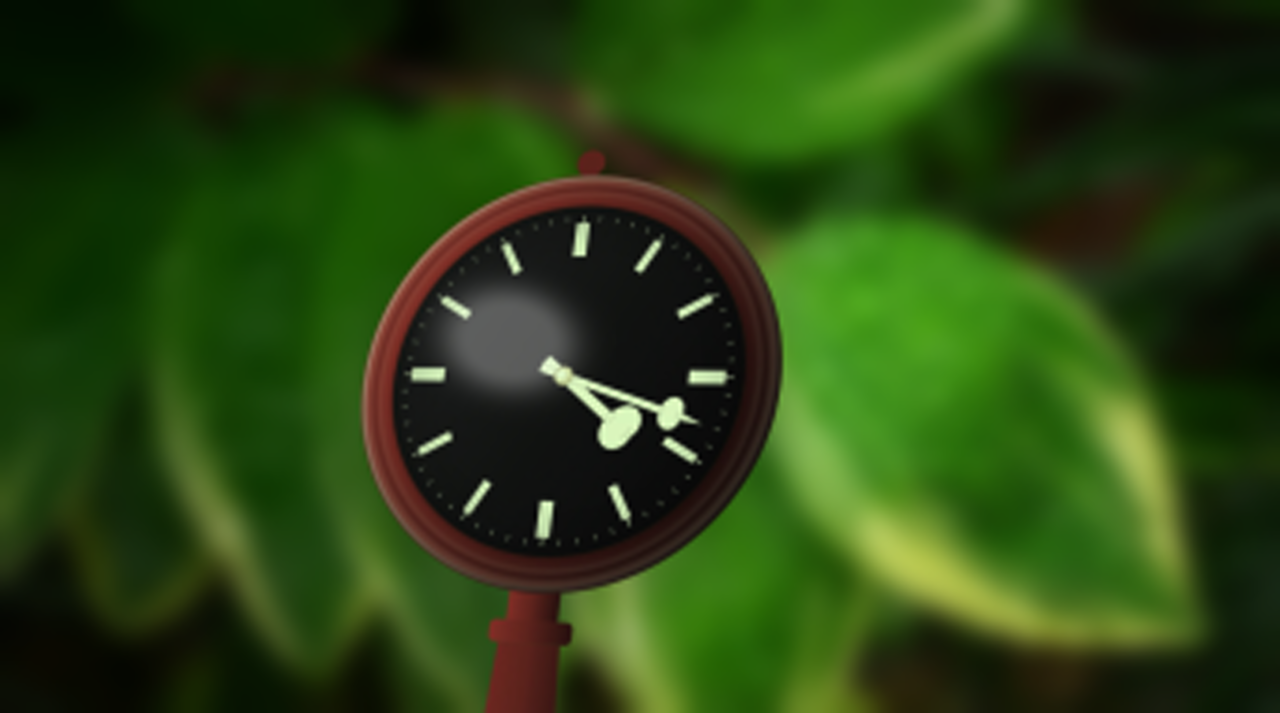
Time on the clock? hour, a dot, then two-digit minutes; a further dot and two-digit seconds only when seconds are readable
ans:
4.18
